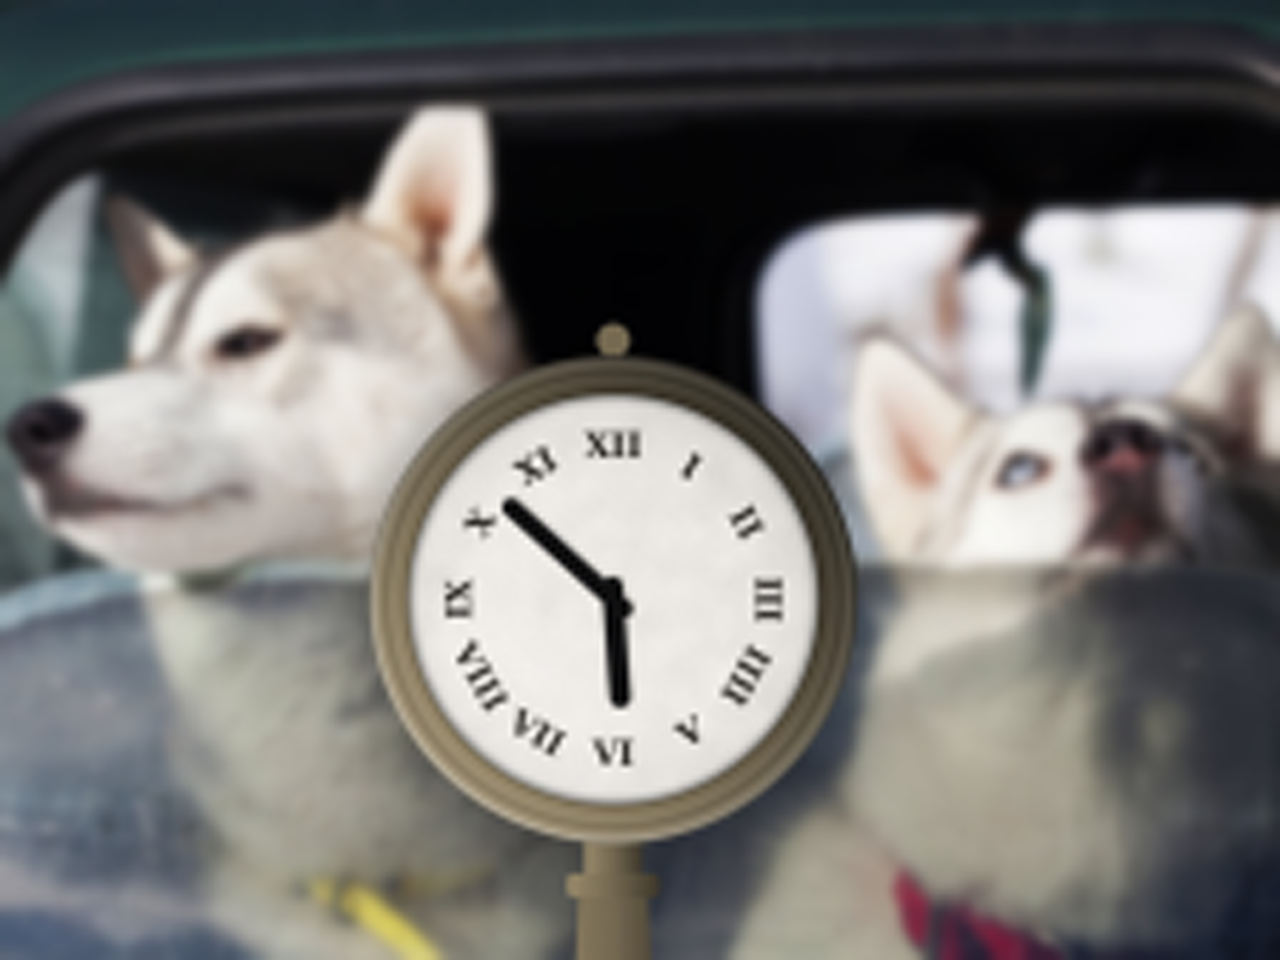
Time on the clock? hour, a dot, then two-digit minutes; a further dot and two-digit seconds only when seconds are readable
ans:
5.52
